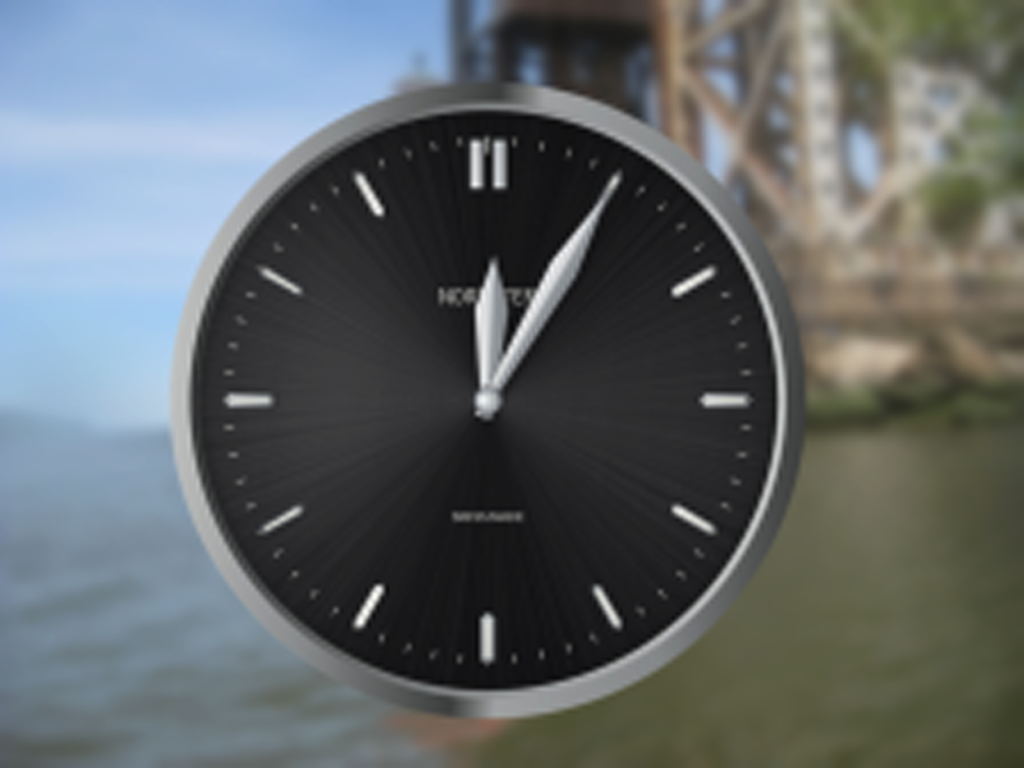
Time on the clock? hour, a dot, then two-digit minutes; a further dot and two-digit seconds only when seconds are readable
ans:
12.05
